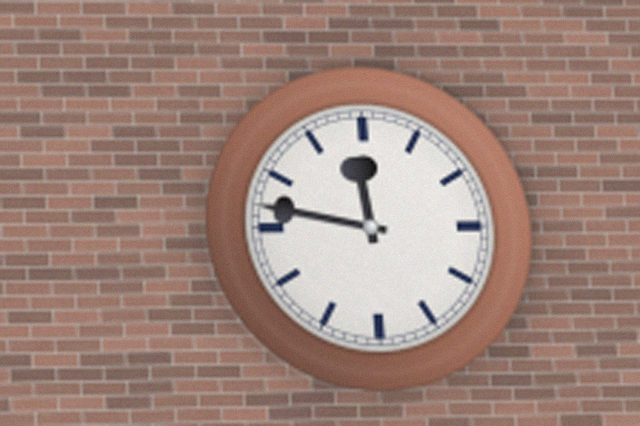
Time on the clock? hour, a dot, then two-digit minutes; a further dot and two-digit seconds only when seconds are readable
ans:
11.47
